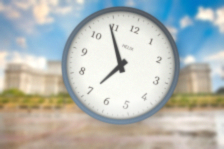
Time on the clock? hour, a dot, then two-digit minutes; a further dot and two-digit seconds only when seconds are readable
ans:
6.54
